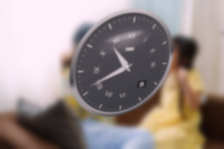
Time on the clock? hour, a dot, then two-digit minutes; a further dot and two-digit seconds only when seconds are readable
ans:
10.41
